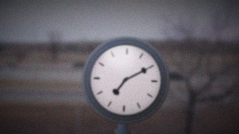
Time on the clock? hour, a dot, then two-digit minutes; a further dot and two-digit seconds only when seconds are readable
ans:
7.10
